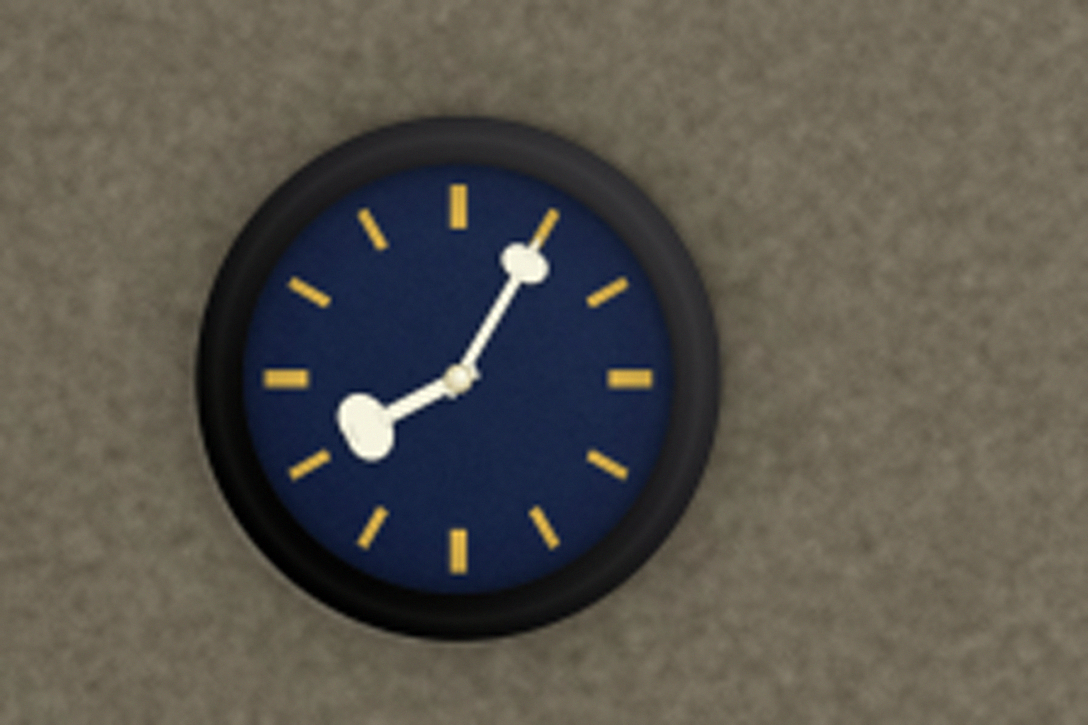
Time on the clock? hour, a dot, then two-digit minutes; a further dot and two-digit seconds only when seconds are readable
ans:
8.05
